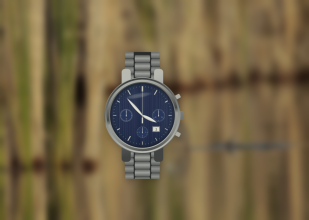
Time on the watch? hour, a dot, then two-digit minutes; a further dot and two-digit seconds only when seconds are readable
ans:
3.53
